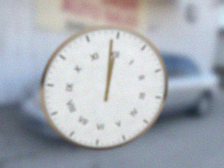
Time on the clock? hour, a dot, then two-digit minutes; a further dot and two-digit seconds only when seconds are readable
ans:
11.59
